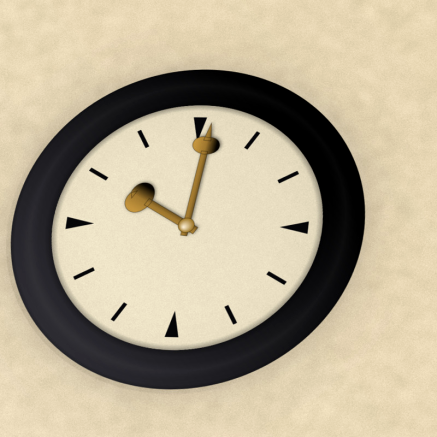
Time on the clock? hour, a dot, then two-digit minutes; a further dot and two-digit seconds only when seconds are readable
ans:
10.01
